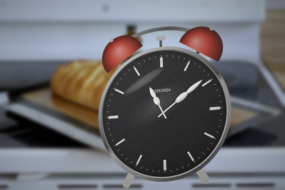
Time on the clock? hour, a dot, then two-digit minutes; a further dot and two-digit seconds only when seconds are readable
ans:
11.09
